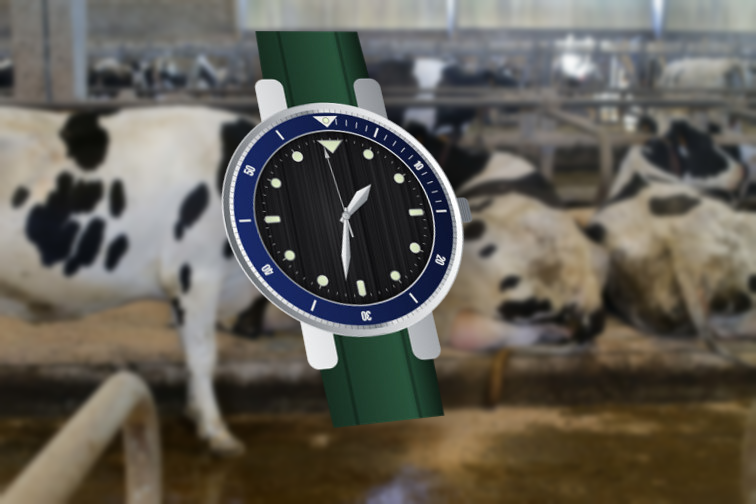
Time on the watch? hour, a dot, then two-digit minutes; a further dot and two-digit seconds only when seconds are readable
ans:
1.31.59
